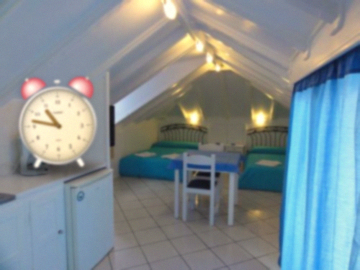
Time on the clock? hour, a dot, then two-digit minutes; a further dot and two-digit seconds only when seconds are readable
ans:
10.47
